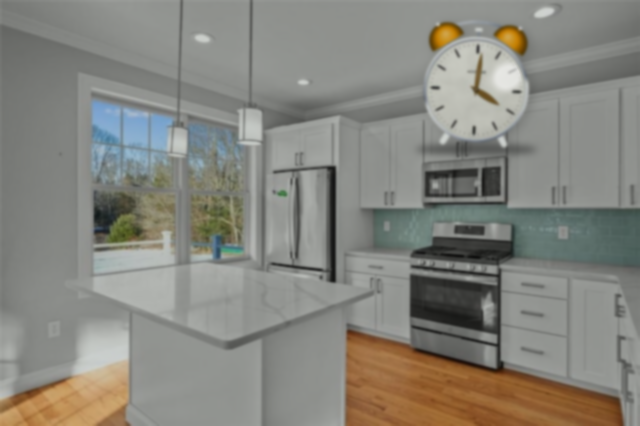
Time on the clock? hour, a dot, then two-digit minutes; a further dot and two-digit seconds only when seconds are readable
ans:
4.01
